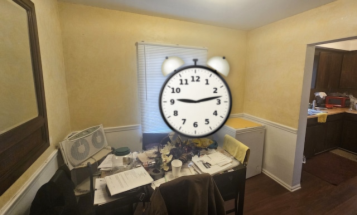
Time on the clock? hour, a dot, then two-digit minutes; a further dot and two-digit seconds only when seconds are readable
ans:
9.13
